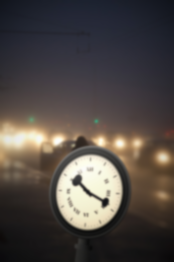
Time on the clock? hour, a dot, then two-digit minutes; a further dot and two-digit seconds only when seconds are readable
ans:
10.19
